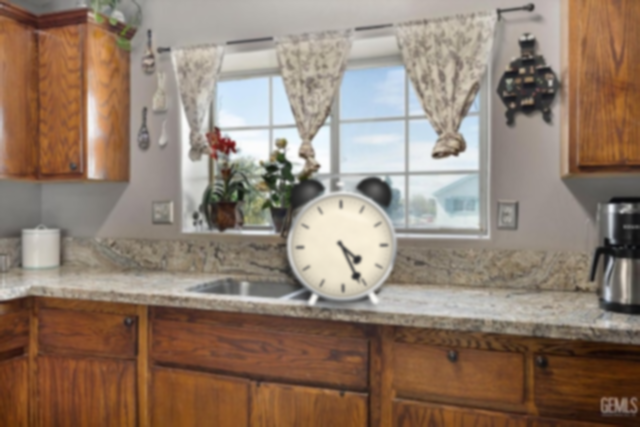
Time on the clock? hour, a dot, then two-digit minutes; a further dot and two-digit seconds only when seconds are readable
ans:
4.26
